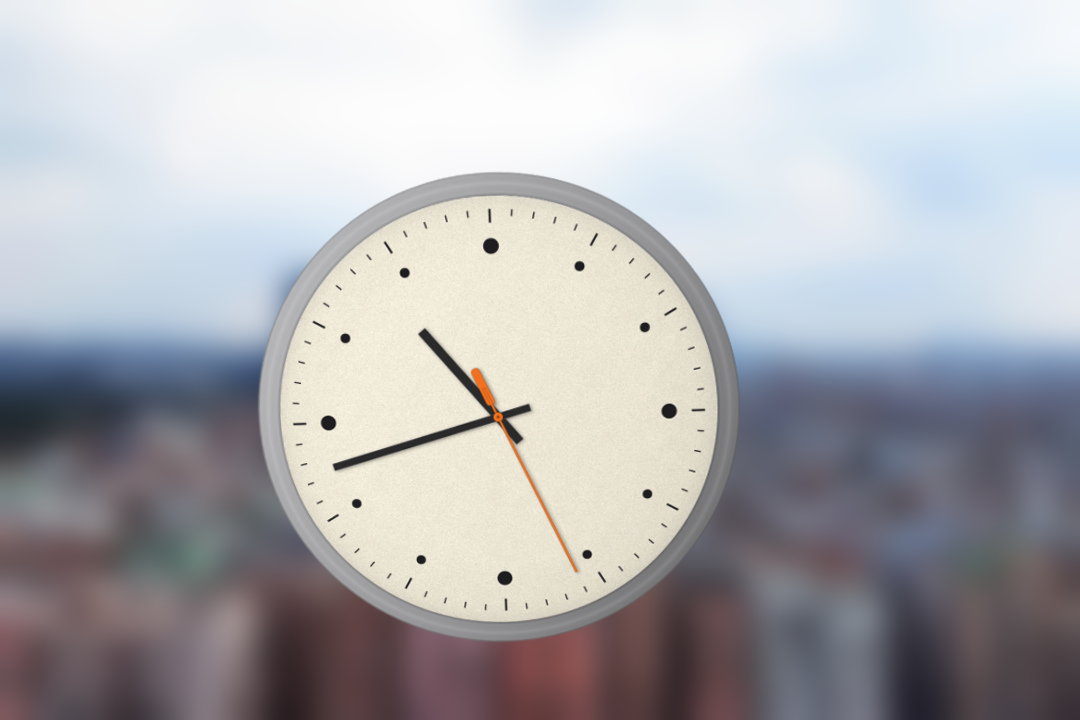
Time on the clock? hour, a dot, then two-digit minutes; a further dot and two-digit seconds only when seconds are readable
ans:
10.42.26
